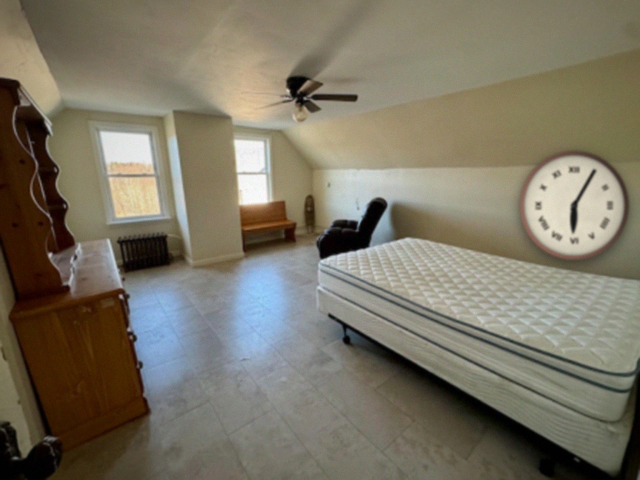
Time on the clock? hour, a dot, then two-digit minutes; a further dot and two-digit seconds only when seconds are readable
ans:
6.05
